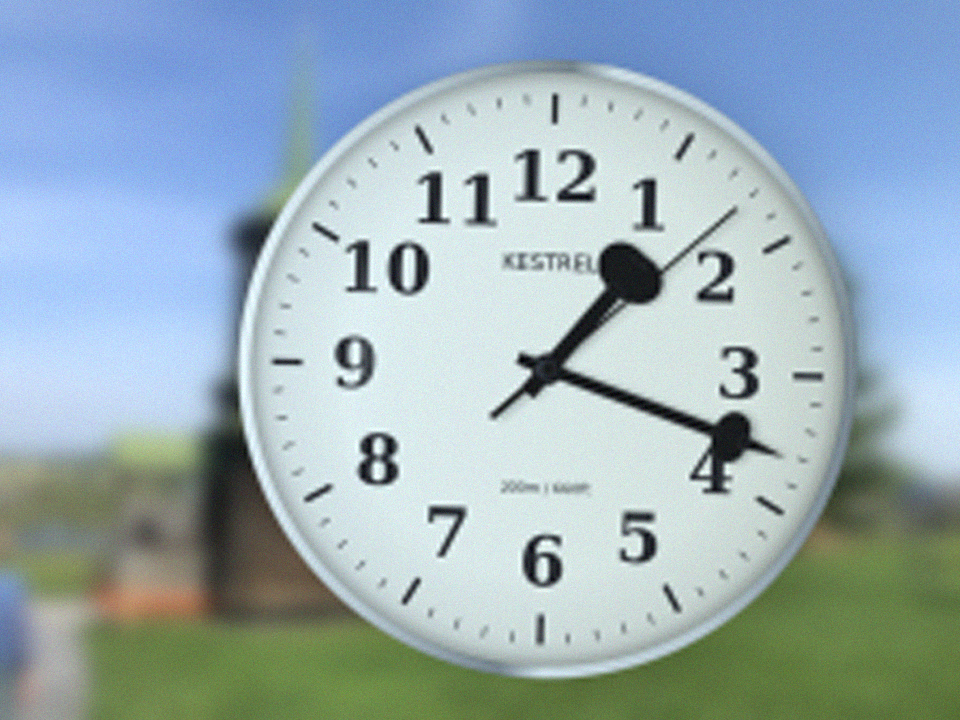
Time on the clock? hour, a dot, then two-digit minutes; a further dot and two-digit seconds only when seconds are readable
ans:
1.18.08
